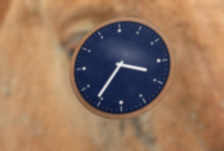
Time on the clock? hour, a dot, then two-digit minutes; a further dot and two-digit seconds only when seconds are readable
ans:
3.36
